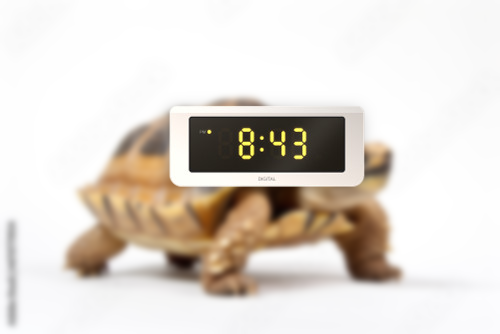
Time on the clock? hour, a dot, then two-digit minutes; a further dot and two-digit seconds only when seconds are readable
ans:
8.43
